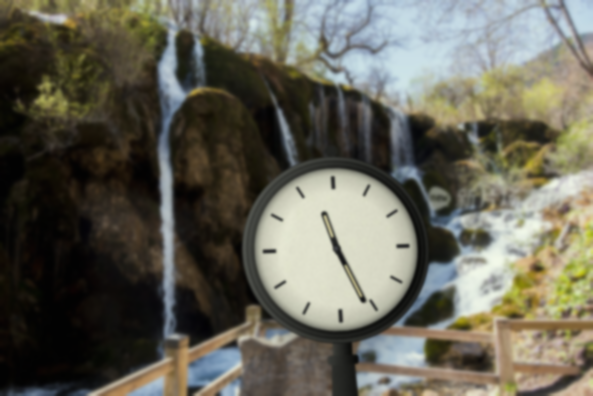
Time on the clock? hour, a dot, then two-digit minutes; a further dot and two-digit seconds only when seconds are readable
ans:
11.26
